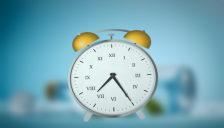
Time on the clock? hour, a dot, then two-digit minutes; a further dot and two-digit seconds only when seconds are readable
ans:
7.25
